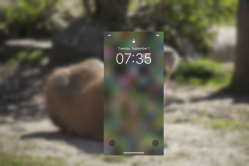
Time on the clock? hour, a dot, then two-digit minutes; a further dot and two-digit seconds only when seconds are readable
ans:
7.35
